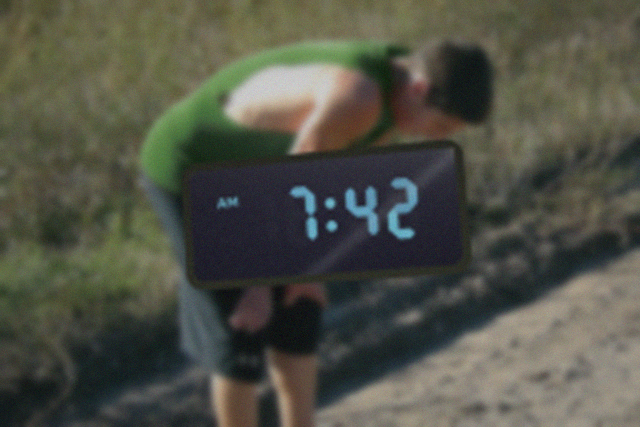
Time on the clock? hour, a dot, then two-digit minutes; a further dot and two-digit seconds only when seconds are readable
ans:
7.42
